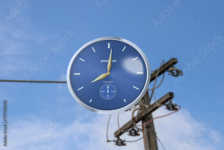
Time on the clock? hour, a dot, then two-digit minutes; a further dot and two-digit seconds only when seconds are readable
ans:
8.01
